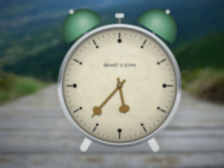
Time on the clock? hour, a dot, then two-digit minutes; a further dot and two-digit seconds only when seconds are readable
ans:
5.37
